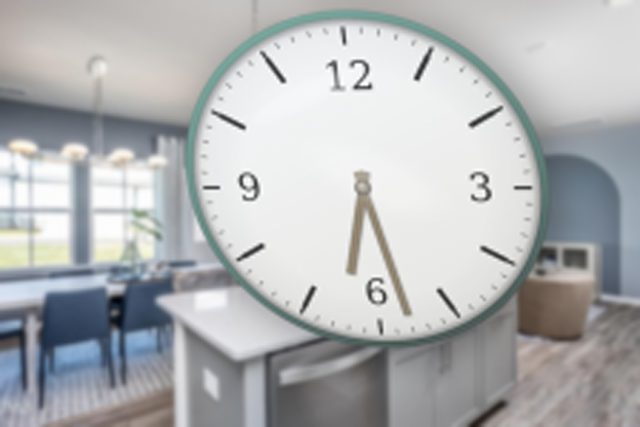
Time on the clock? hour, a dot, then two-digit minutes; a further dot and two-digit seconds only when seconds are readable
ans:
6.28
